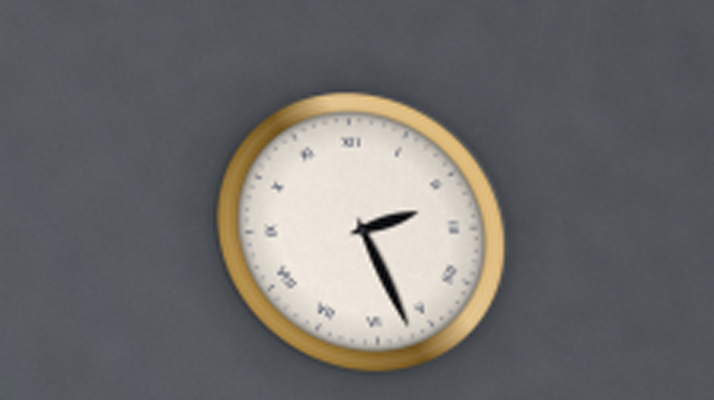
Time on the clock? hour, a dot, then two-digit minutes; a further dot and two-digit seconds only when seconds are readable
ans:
2.27
